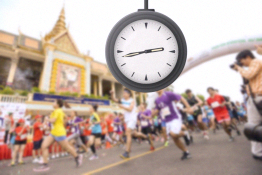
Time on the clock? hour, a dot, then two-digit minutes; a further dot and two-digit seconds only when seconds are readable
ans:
2.43
